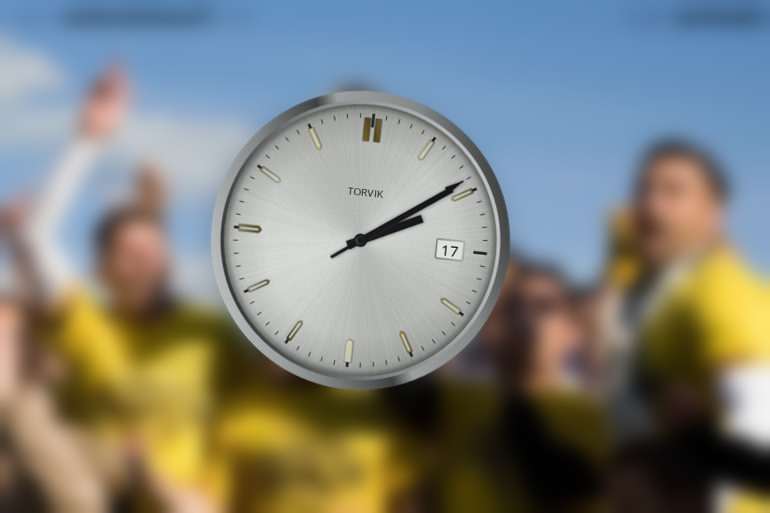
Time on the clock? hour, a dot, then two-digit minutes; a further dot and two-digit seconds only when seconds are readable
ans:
2.09.09
